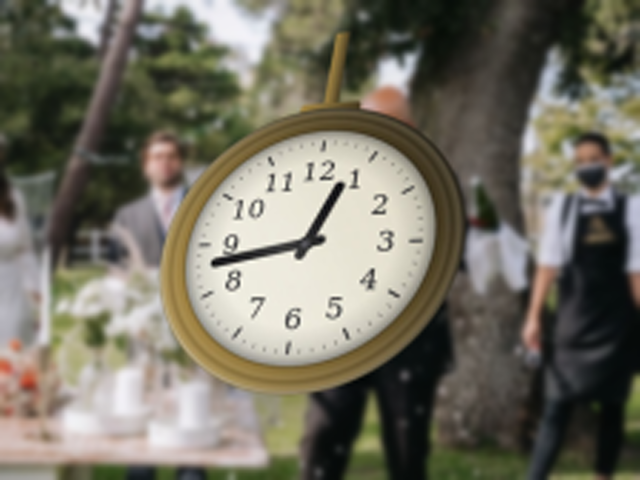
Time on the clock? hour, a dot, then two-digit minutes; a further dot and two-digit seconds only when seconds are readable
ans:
12.43
